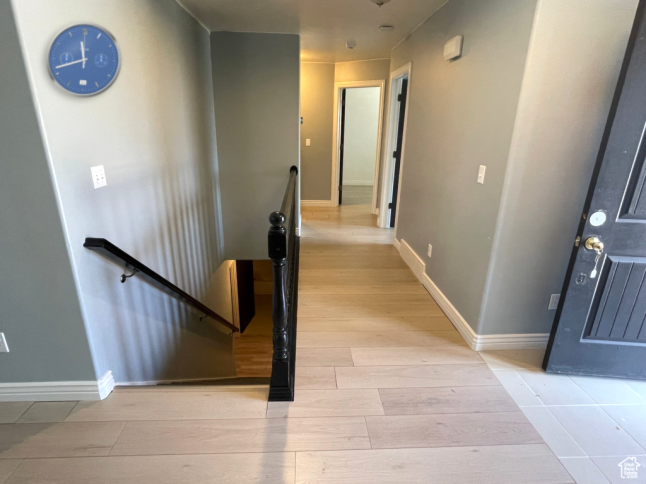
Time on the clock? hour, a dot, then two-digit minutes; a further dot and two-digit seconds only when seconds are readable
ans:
11.42
